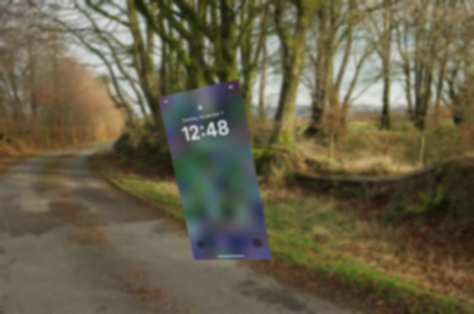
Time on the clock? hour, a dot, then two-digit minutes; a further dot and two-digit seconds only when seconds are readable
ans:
12.48
